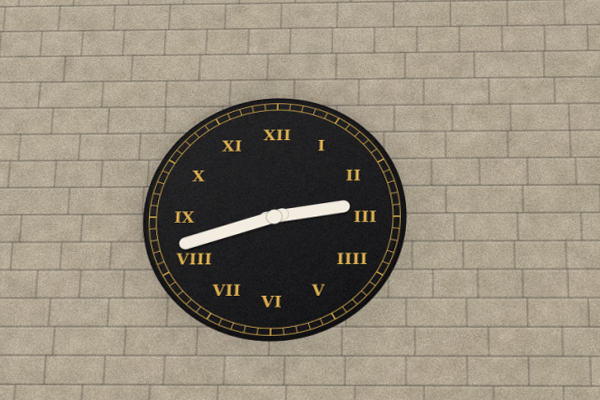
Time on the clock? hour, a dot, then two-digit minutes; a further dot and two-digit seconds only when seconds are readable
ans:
2.42
